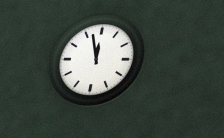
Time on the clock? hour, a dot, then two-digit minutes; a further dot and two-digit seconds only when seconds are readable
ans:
11.57
